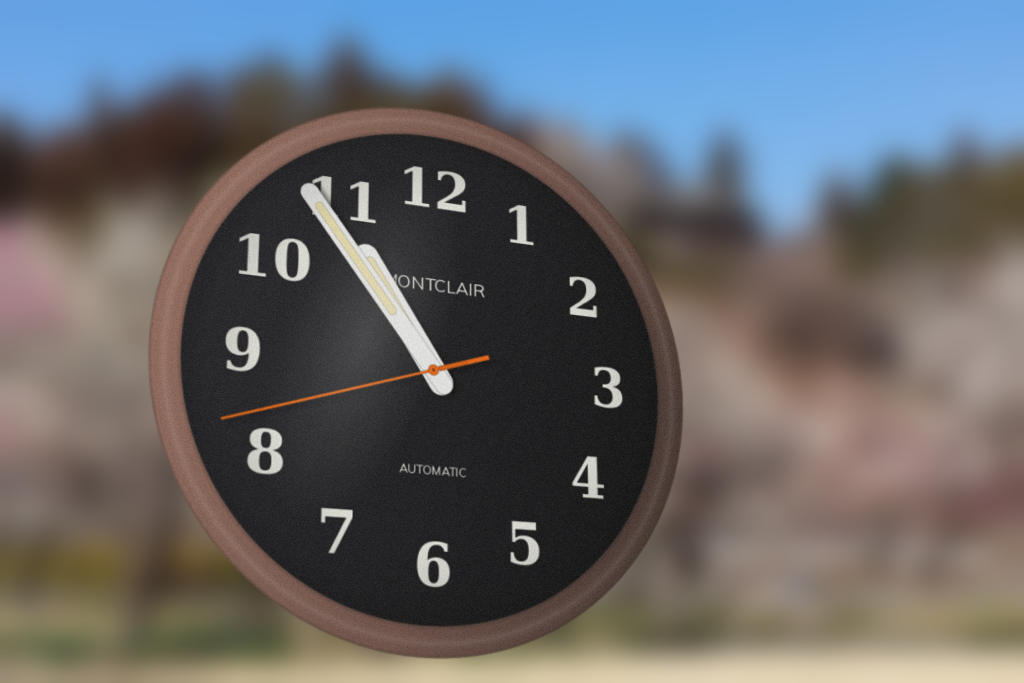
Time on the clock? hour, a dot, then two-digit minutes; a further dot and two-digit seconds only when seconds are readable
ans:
10.53.42
